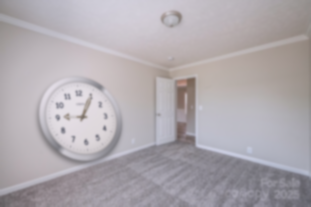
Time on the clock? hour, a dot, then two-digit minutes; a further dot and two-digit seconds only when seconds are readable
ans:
9.05
